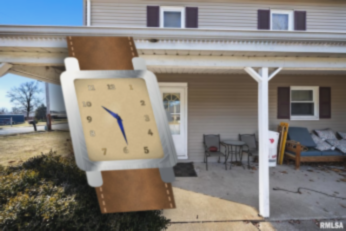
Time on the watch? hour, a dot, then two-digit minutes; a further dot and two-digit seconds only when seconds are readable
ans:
10.29
